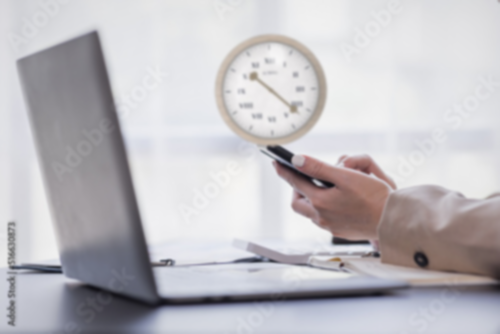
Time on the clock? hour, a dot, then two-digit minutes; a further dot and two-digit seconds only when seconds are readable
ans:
10.22
